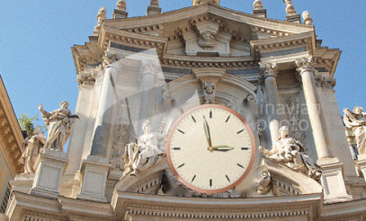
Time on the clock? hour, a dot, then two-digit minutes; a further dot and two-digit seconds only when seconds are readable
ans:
2.58
